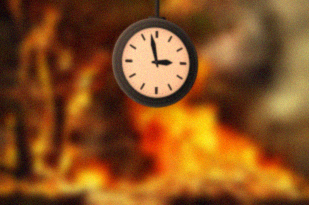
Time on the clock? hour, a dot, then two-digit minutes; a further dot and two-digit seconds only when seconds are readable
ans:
2.58
